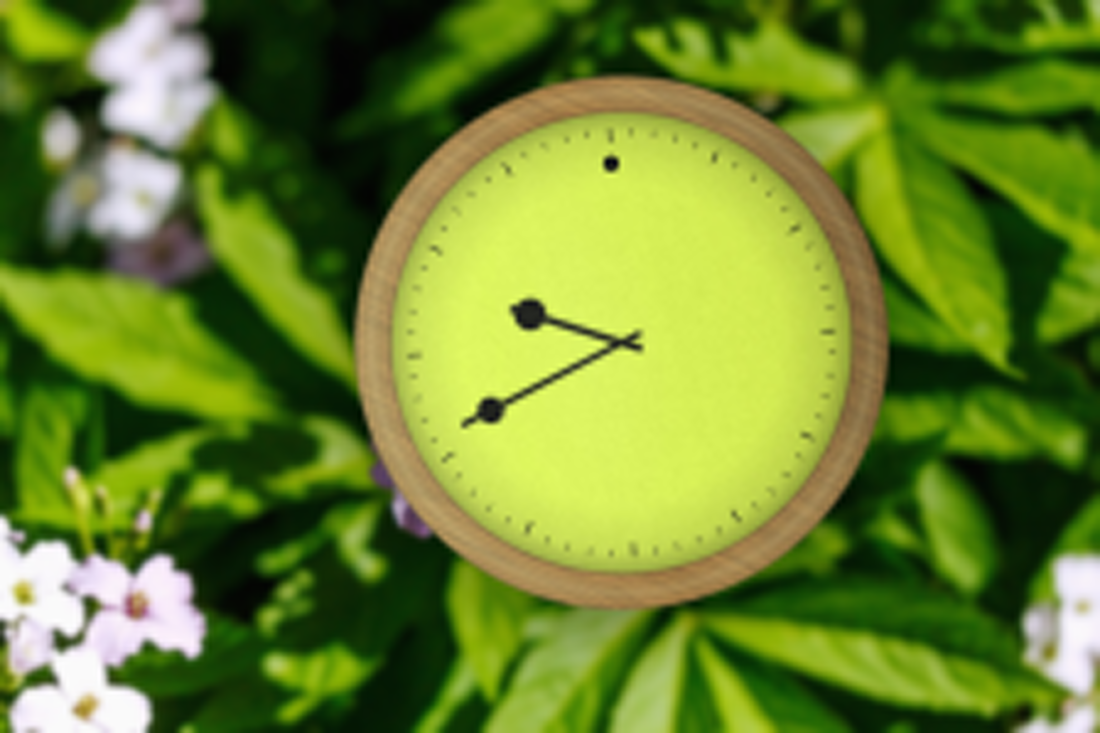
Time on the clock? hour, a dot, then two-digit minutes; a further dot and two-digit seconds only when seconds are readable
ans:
9.41
